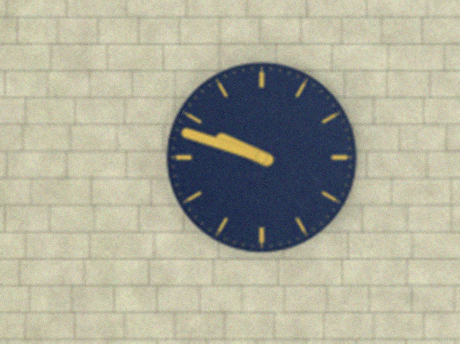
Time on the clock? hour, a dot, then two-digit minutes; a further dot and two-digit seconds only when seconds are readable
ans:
9.48
